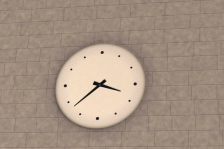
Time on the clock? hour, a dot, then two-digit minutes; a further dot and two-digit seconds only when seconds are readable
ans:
3.38
